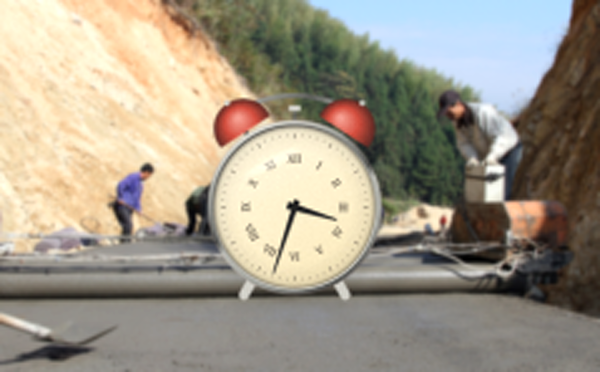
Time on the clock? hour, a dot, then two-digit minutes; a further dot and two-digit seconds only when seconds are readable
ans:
3.33
